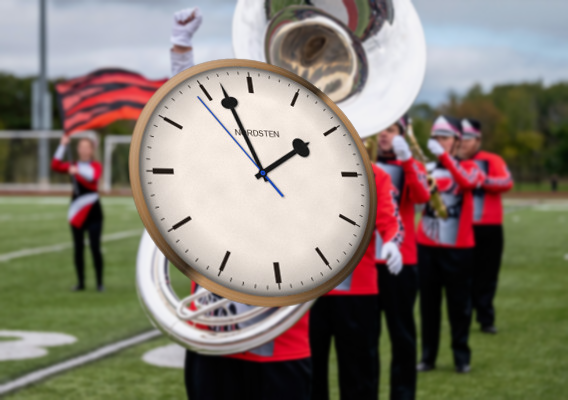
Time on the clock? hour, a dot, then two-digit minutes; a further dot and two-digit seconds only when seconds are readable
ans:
1.56.54
